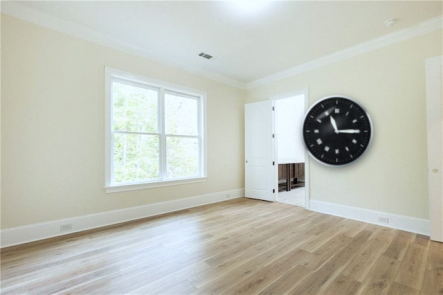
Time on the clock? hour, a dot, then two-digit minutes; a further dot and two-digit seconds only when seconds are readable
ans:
11.15
